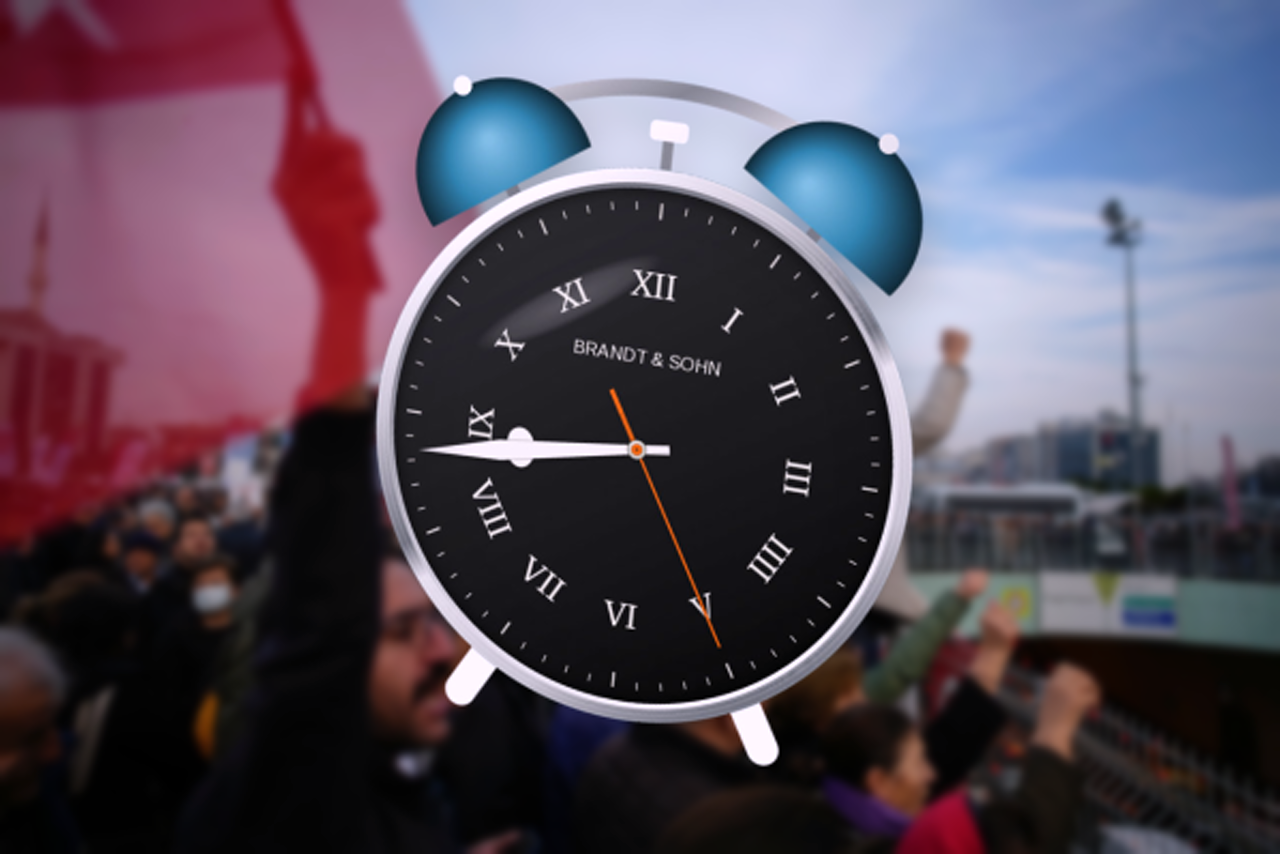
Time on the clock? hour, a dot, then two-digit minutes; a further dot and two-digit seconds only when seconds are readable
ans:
8.43.25
